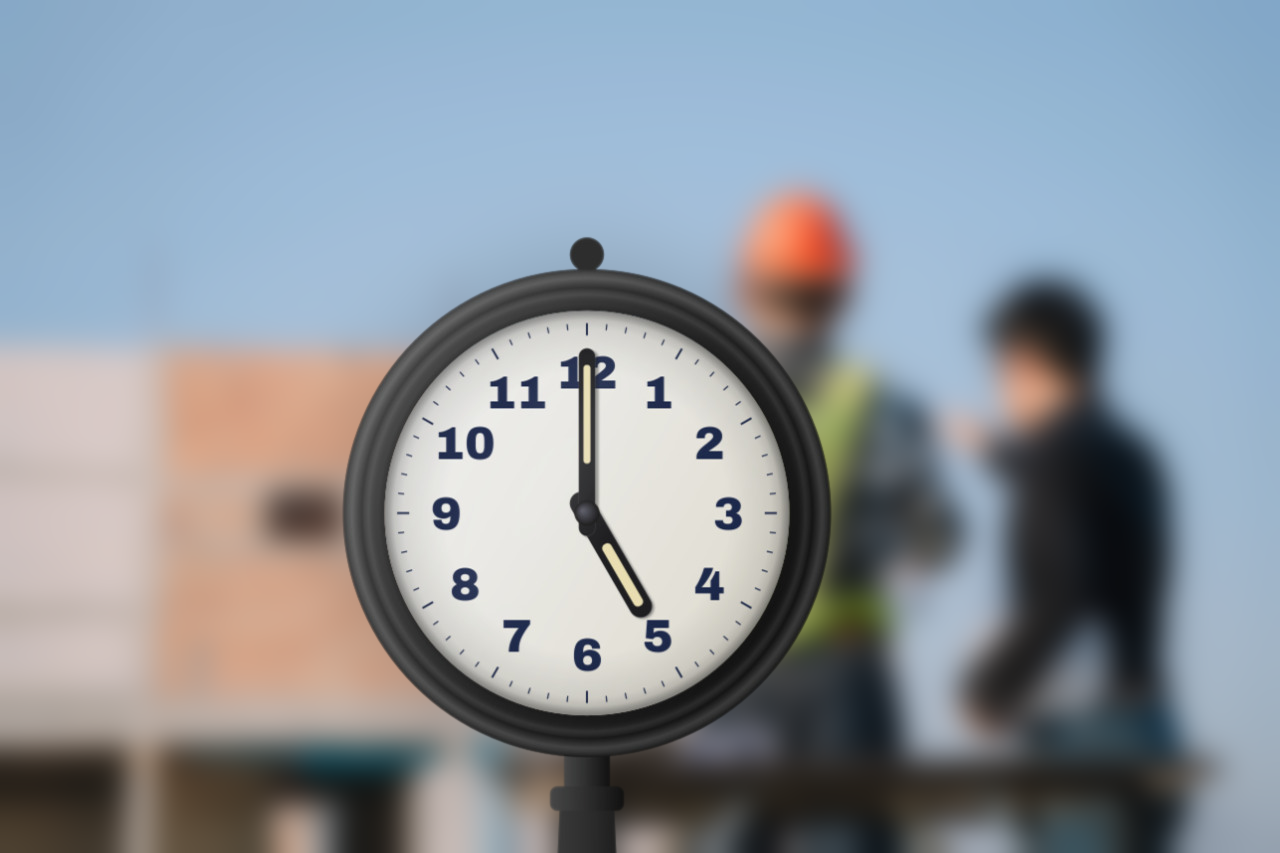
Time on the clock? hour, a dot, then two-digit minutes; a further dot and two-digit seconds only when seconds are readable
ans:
5.00
